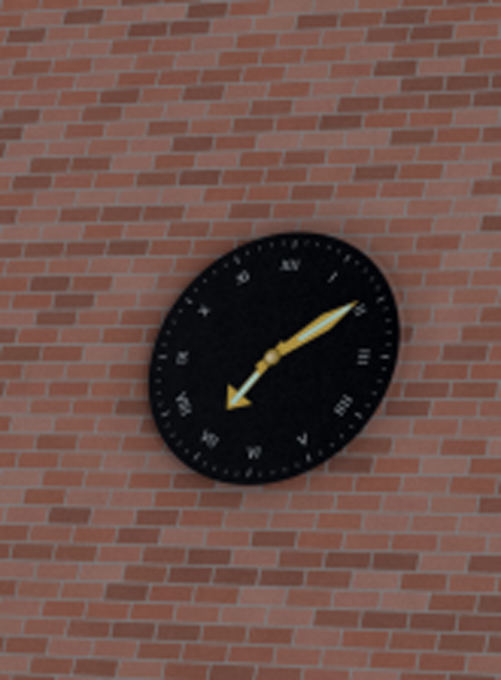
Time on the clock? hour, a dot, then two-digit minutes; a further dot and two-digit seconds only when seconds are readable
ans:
7.09
